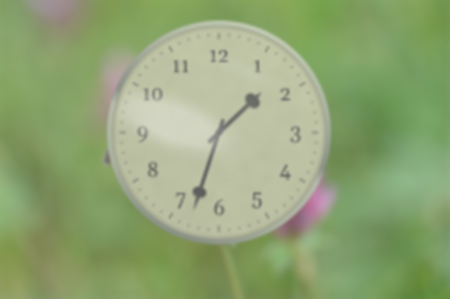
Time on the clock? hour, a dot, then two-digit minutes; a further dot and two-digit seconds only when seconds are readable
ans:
1.33
